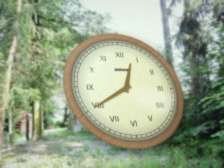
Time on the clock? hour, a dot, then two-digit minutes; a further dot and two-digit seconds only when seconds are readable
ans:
12.40
